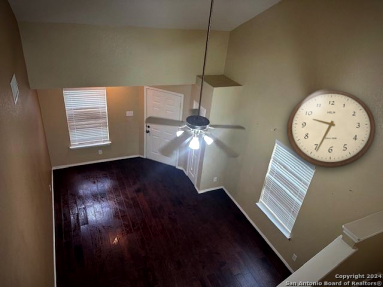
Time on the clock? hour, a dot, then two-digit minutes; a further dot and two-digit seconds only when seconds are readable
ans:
9.34
